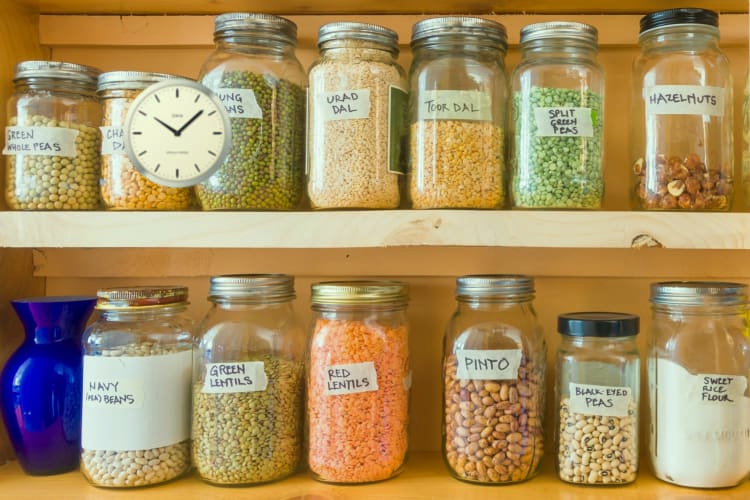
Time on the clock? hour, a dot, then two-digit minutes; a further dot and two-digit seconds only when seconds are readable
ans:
10.08
